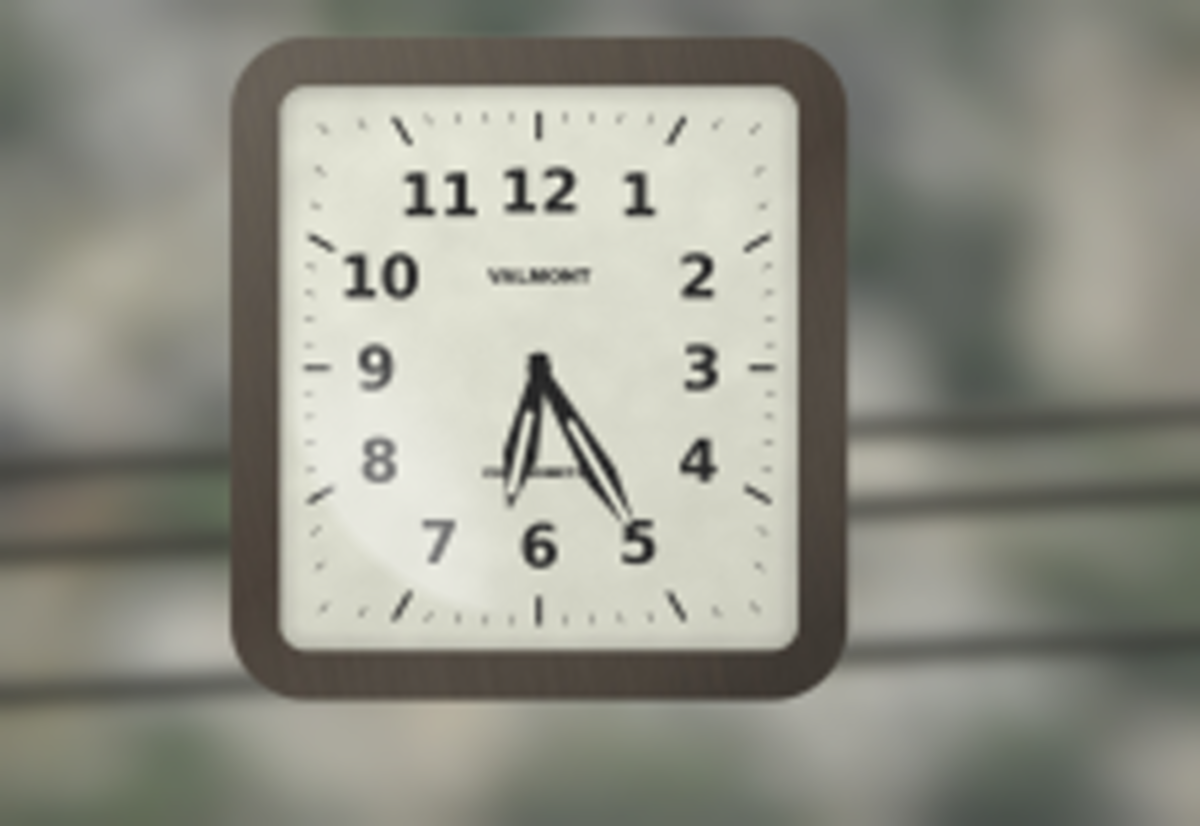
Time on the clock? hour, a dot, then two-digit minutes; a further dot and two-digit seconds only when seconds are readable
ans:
6.25
